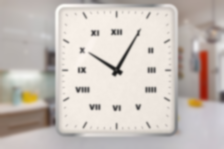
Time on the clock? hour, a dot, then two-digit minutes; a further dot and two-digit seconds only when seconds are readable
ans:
10.05
